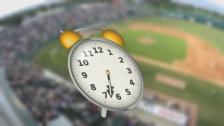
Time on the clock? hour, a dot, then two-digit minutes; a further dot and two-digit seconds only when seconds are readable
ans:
6.33
